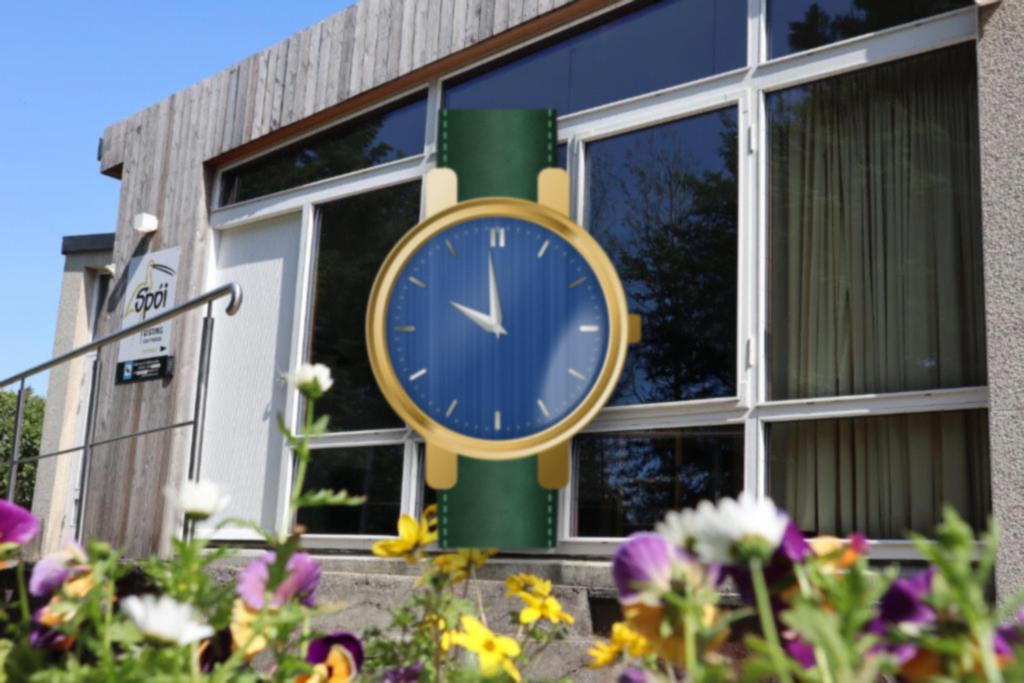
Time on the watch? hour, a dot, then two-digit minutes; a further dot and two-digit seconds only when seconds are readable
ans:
9.59
